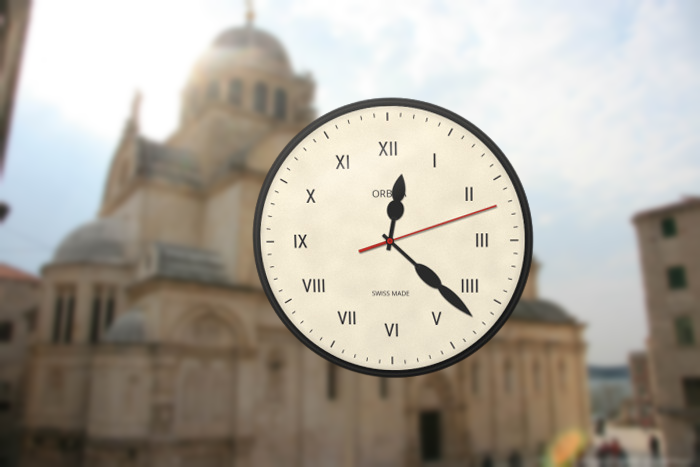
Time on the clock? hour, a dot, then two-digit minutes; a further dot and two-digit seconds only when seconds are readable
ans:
12.22.12
